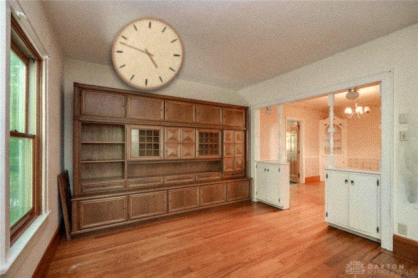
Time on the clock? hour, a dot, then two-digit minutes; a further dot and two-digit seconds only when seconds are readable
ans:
4.48
